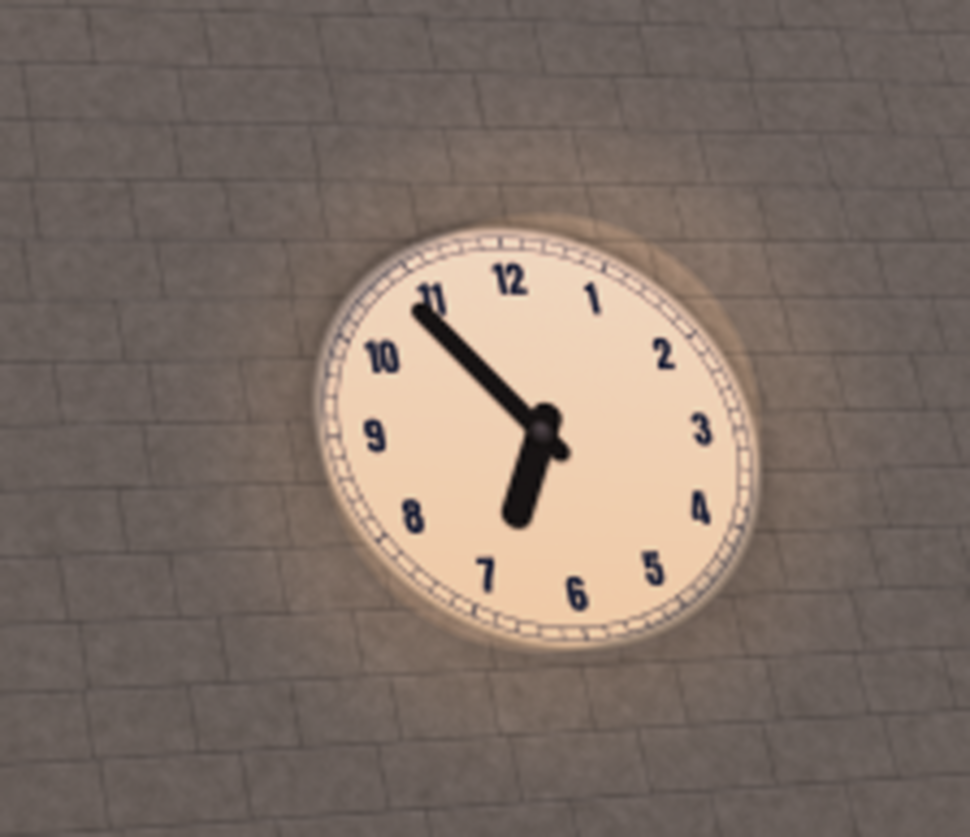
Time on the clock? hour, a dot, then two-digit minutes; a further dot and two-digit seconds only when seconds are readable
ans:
6.54
